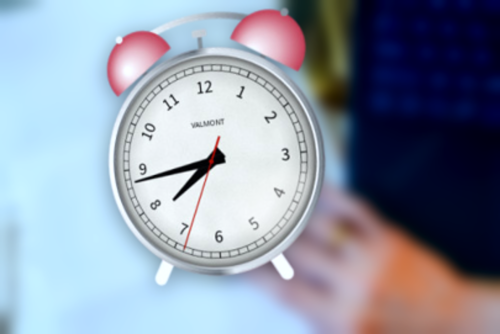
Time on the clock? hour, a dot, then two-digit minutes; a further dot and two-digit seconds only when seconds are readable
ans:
7.43.34
